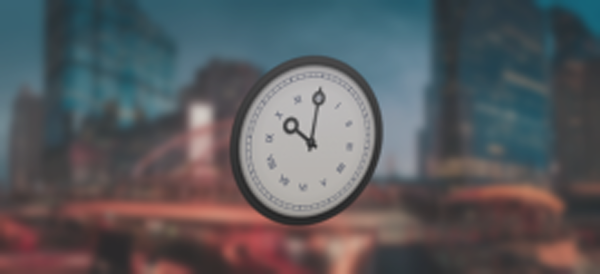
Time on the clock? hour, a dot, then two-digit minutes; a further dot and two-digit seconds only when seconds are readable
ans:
10.00
